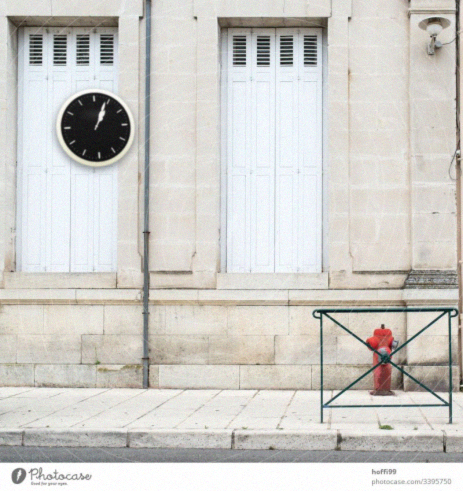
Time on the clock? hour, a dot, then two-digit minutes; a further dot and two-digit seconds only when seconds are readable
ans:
1.04
